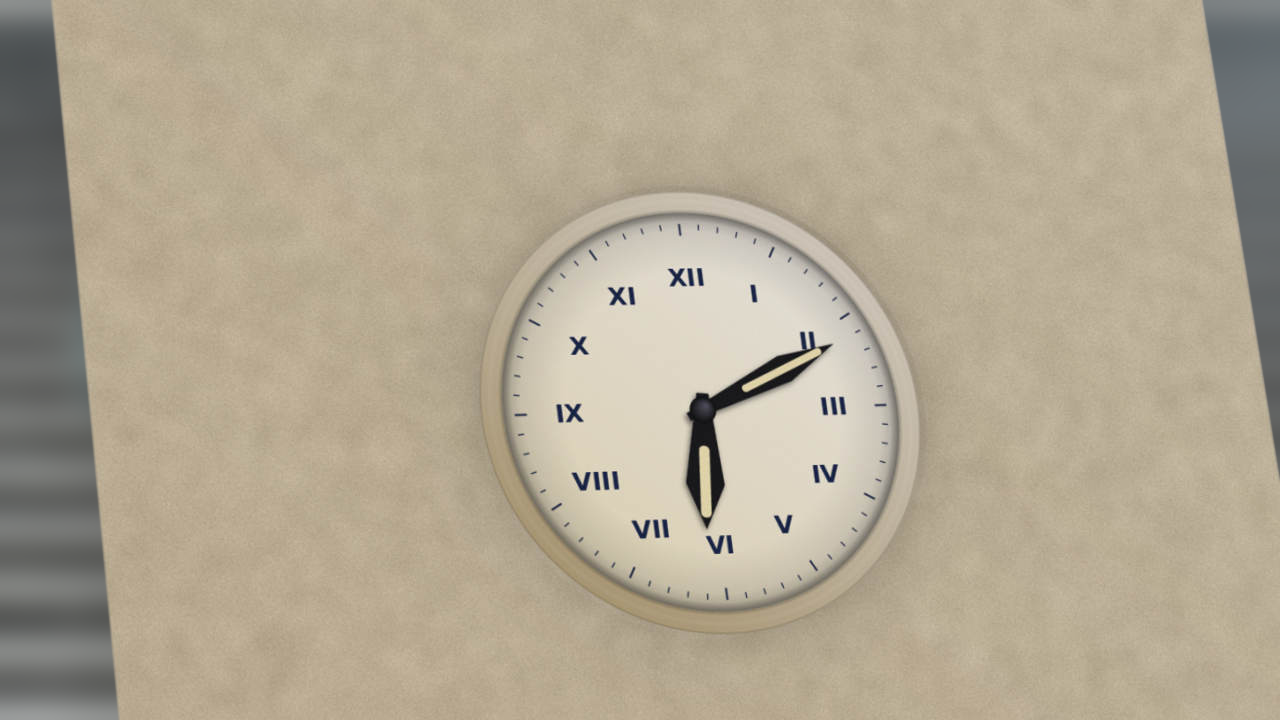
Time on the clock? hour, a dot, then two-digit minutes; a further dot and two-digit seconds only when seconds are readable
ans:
6.11
